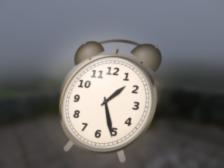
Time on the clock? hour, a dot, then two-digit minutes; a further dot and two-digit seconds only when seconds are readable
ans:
1.26
